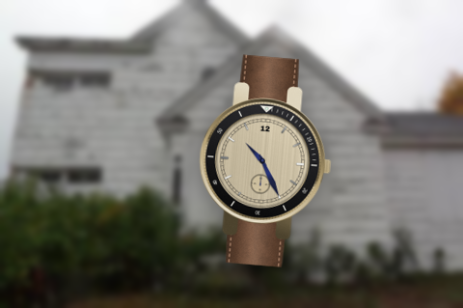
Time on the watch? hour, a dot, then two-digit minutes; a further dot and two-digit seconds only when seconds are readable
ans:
10.25
